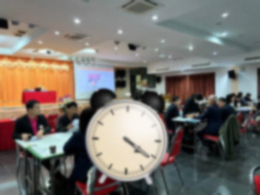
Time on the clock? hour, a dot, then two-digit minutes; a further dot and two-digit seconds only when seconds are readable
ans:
4.21
